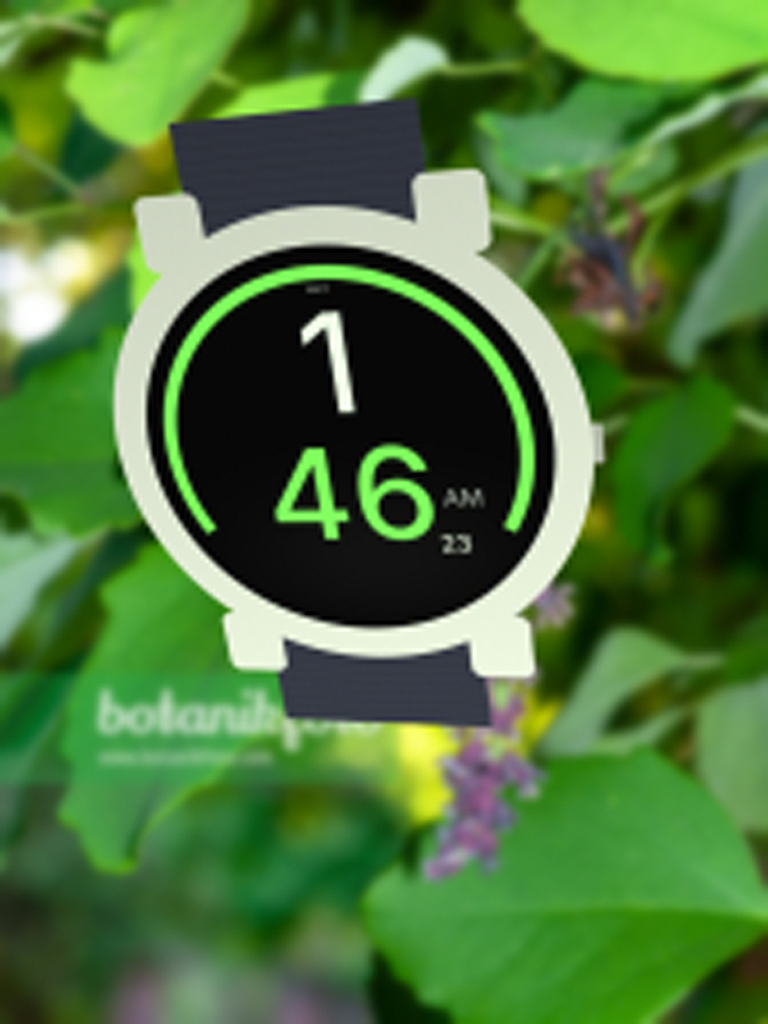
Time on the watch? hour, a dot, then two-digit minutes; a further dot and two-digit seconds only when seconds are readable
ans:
1.46
